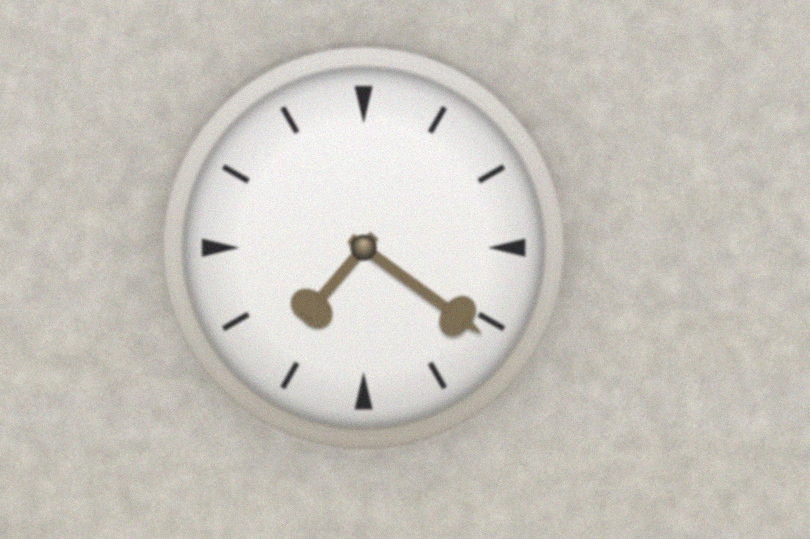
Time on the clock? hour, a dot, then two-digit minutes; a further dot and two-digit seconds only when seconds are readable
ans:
7.21
